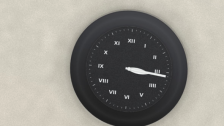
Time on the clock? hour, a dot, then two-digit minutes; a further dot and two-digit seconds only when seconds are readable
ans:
3.16
